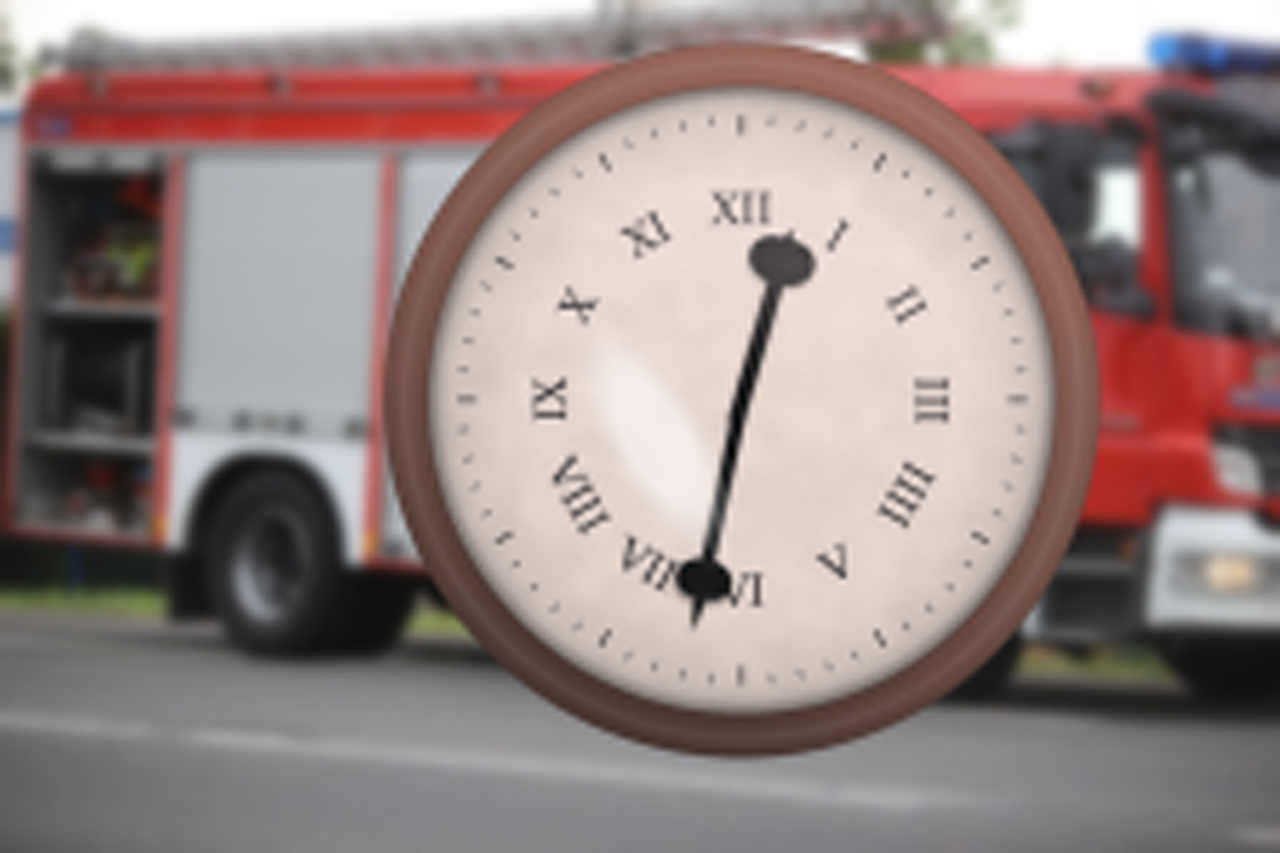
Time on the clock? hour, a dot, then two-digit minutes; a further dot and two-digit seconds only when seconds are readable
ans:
12.32
